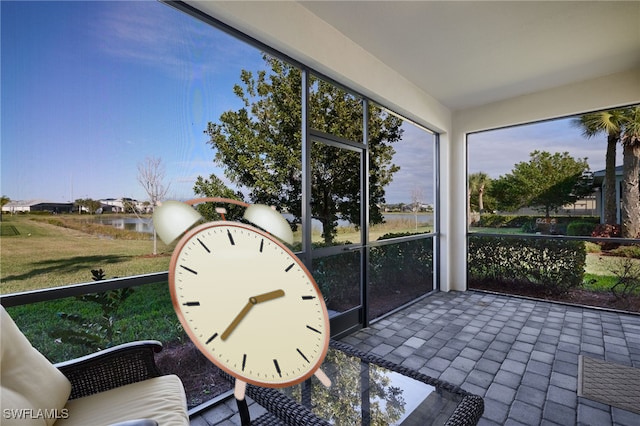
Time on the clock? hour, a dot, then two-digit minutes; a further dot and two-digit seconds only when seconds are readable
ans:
2.39
